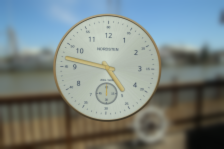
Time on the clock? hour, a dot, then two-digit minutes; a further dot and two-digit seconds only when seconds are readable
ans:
4.47
